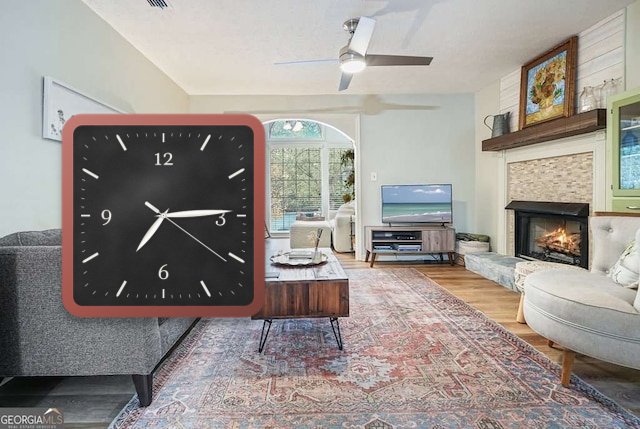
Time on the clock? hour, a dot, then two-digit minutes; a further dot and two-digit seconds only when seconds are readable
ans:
7.14.21
